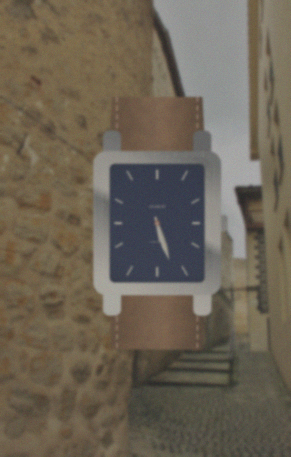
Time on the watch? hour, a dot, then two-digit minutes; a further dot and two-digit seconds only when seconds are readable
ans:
5.27
